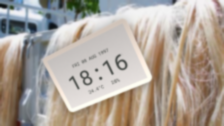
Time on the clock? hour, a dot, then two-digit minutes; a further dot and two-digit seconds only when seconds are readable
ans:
18.16
